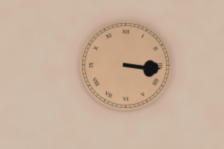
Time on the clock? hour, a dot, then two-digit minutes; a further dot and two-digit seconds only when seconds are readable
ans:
3.16
